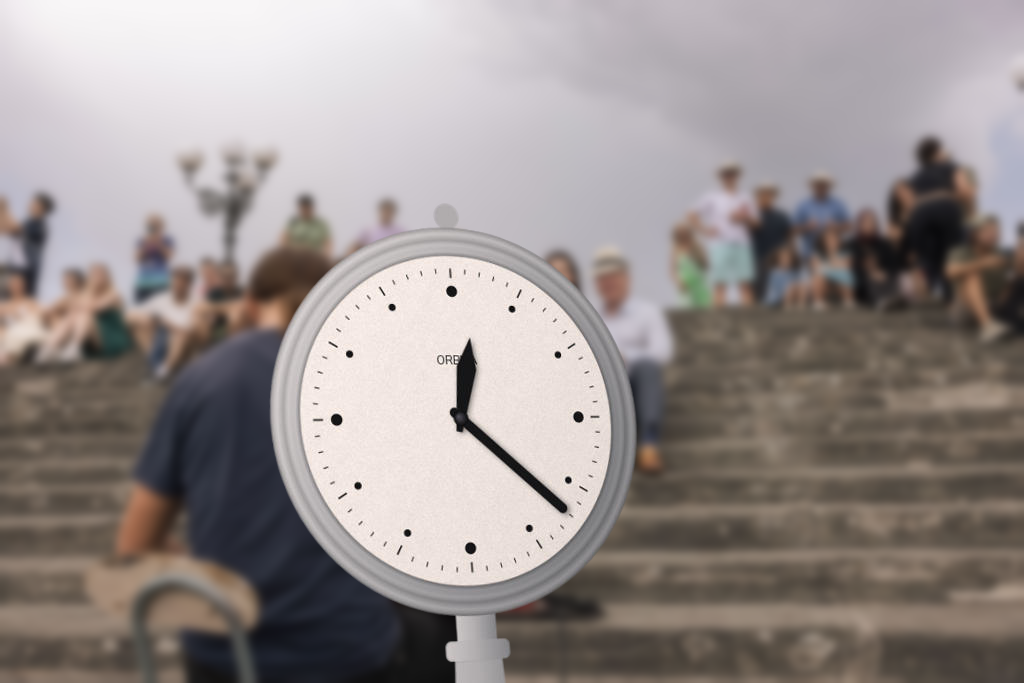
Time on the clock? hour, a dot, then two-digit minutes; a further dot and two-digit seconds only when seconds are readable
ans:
12.22
